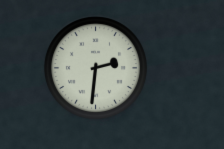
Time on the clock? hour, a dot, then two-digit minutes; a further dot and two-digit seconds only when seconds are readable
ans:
2.31
